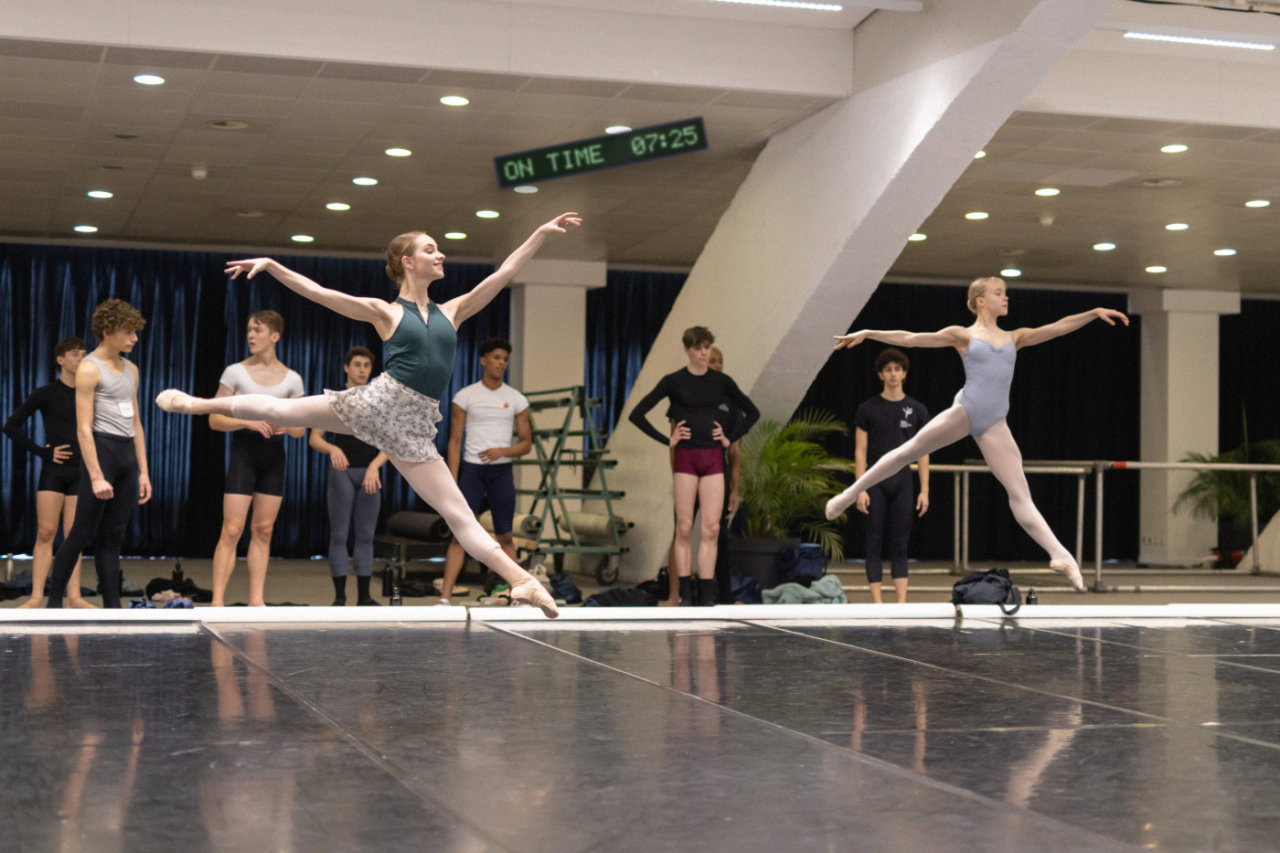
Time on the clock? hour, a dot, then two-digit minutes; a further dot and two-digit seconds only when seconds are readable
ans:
7.25
